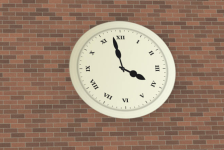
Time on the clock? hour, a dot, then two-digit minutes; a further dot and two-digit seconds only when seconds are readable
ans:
3.58
